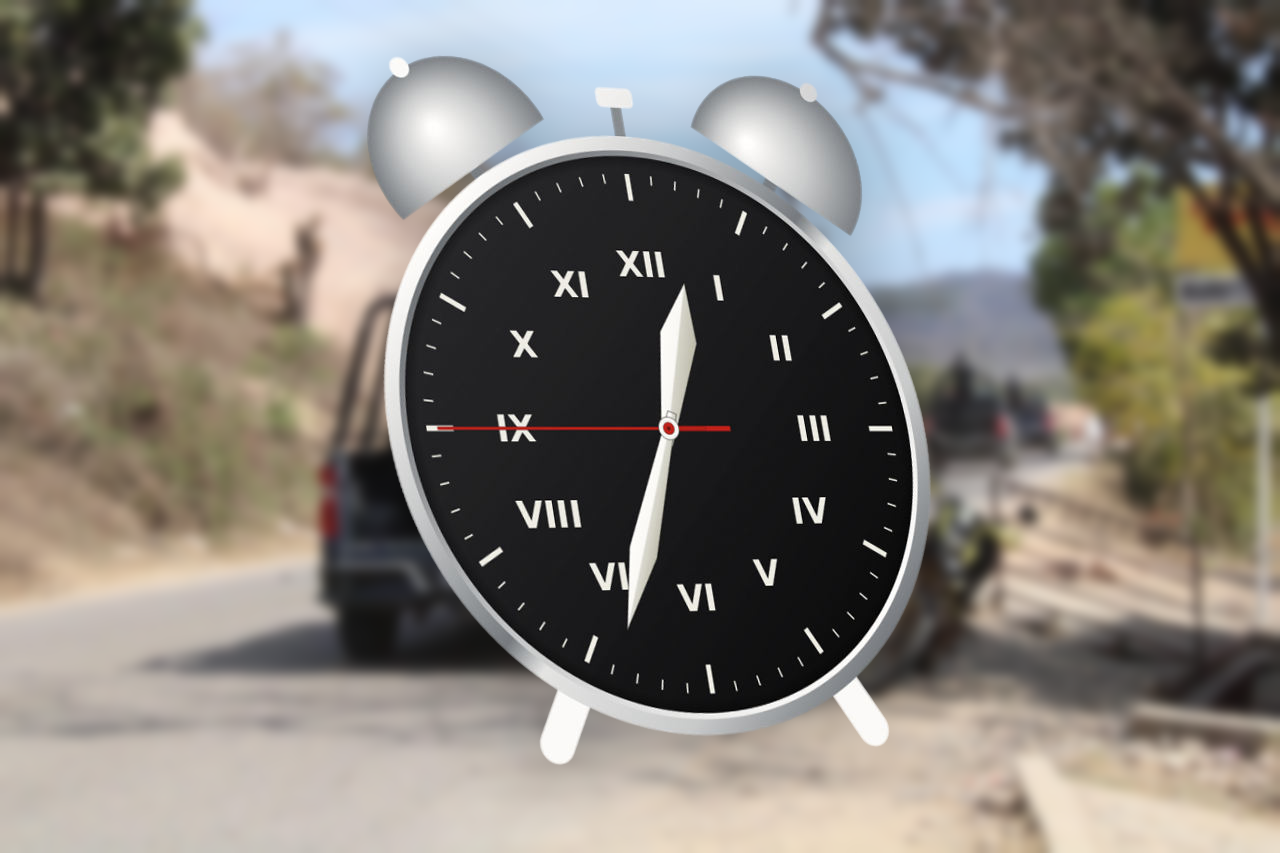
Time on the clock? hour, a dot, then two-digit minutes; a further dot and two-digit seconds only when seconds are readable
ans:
12.33.45
